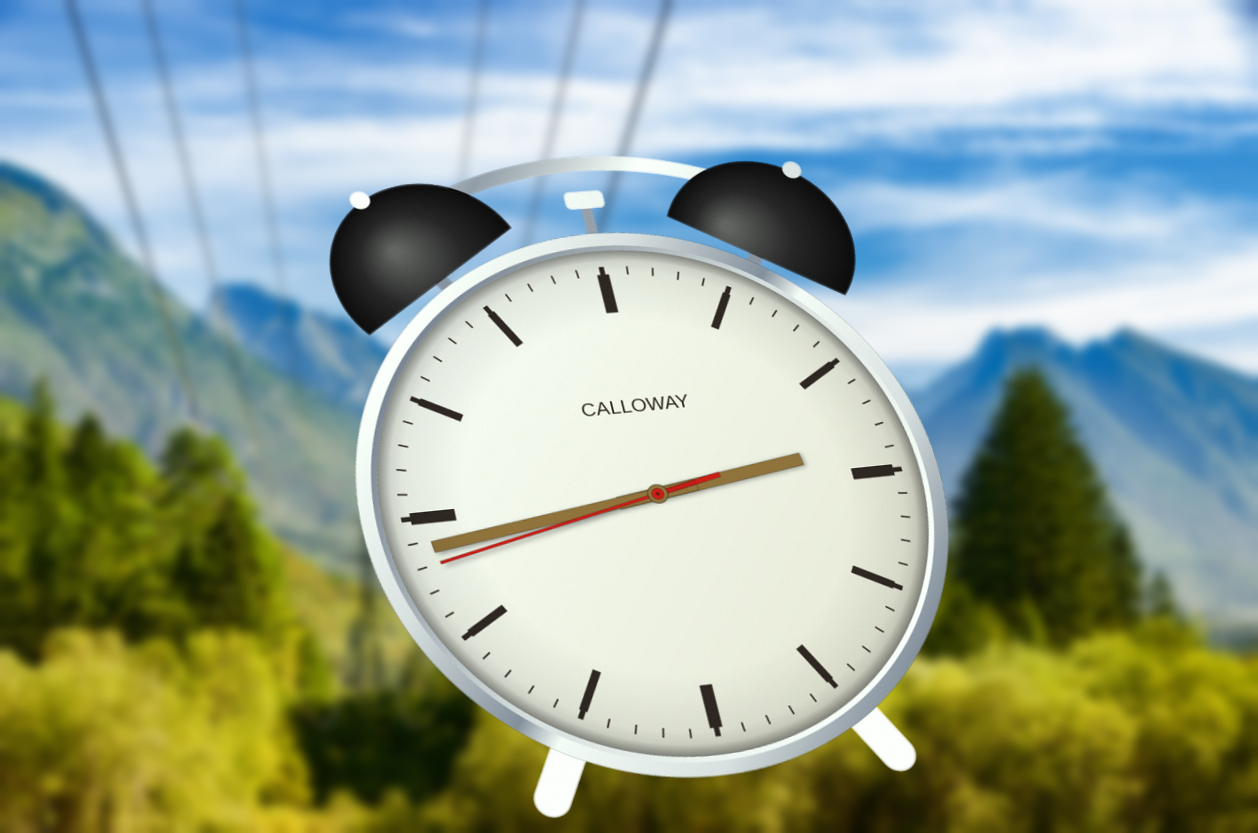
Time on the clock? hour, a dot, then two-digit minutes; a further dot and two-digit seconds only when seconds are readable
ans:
2.43.43
